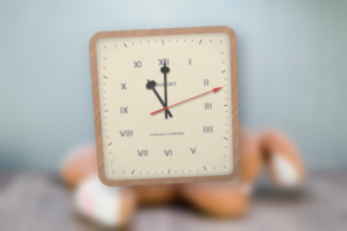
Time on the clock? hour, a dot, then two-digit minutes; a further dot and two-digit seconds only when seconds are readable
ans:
11.00.12
